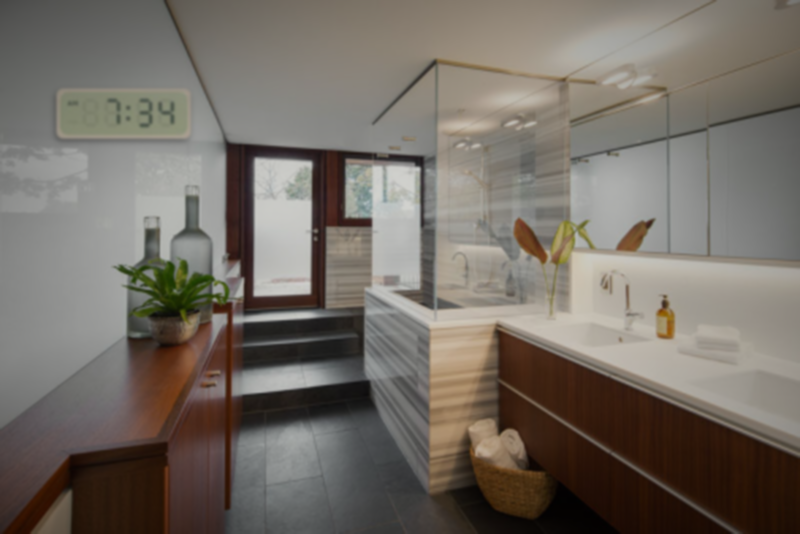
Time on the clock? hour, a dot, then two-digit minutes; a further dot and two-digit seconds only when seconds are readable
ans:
7.34
